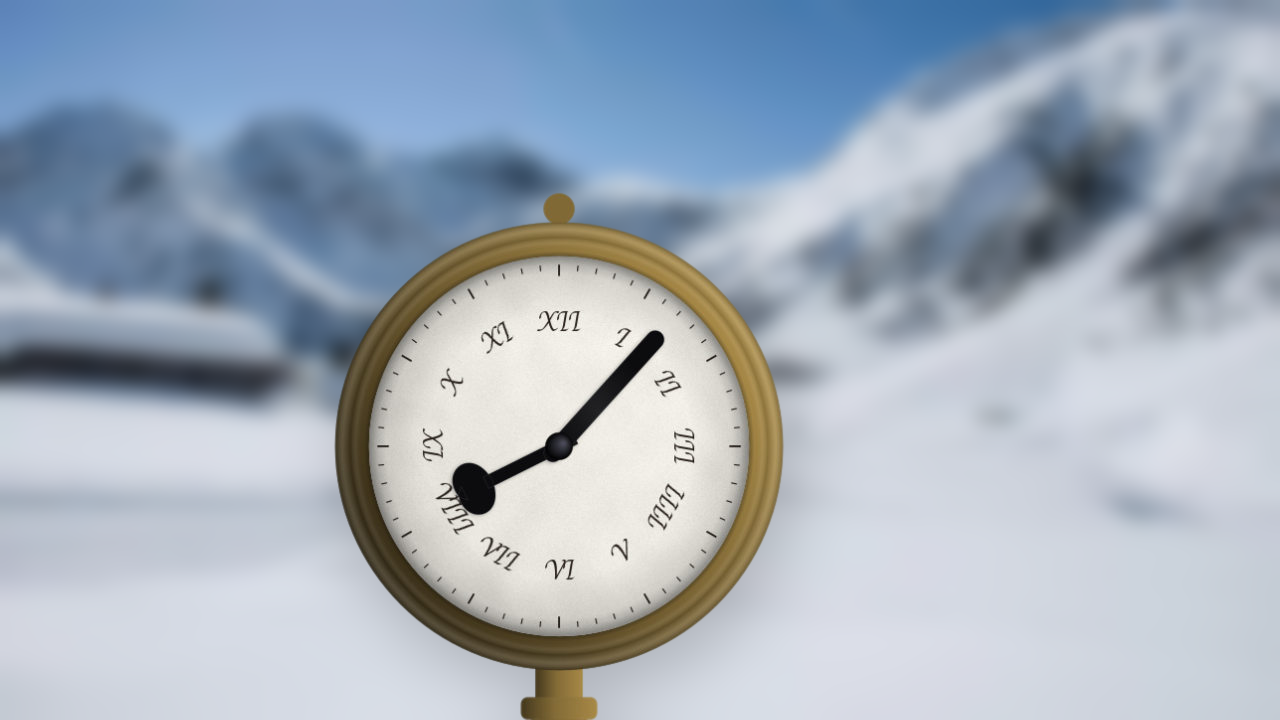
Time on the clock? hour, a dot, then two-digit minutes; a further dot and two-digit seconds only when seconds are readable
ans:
8.07
